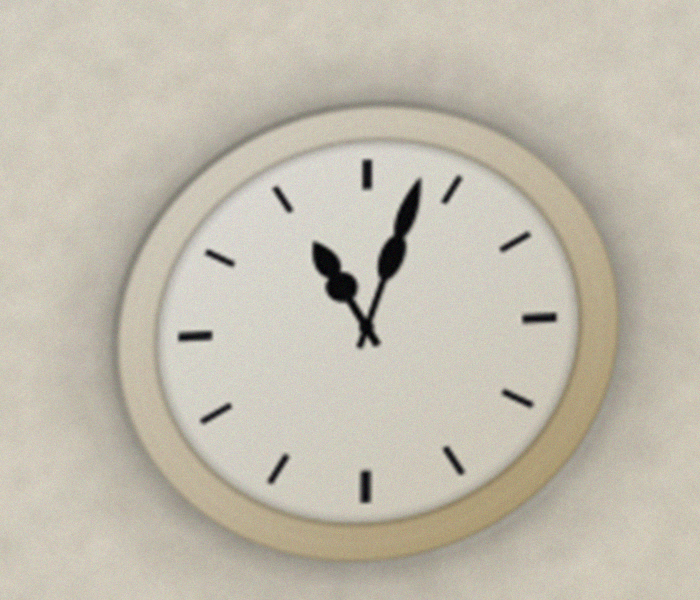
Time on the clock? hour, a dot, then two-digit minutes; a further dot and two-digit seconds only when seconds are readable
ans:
11.03
